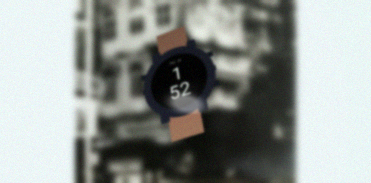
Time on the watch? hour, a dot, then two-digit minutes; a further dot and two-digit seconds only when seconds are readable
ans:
1.52
